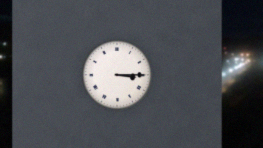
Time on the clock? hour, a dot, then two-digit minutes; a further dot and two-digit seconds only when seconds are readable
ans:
3.15
